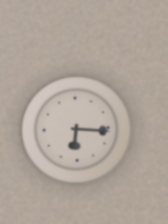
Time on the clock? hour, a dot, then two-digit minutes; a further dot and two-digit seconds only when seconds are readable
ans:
6.16
